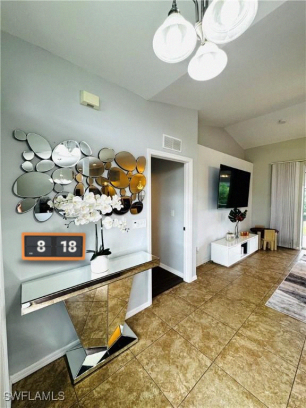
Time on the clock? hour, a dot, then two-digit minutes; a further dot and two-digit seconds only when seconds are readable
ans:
8.18
